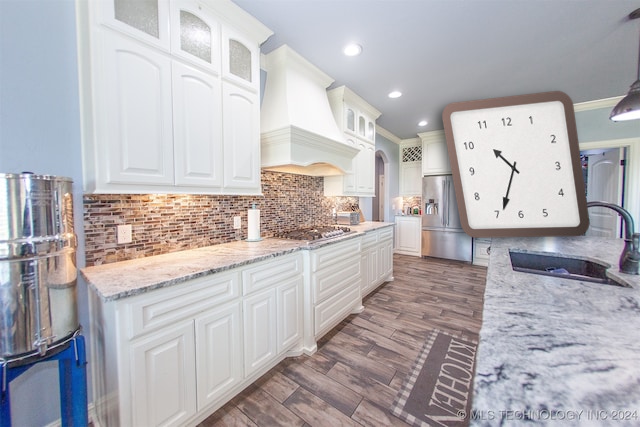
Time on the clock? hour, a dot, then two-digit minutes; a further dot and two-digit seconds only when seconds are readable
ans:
10.34
